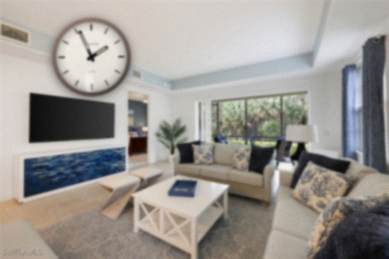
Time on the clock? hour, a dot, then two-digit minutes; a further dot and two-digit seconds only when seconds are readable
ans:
1.56
